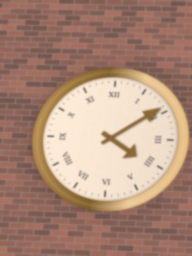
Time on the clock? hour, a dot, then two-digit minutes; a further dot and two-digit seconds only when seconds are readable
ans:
4.09
